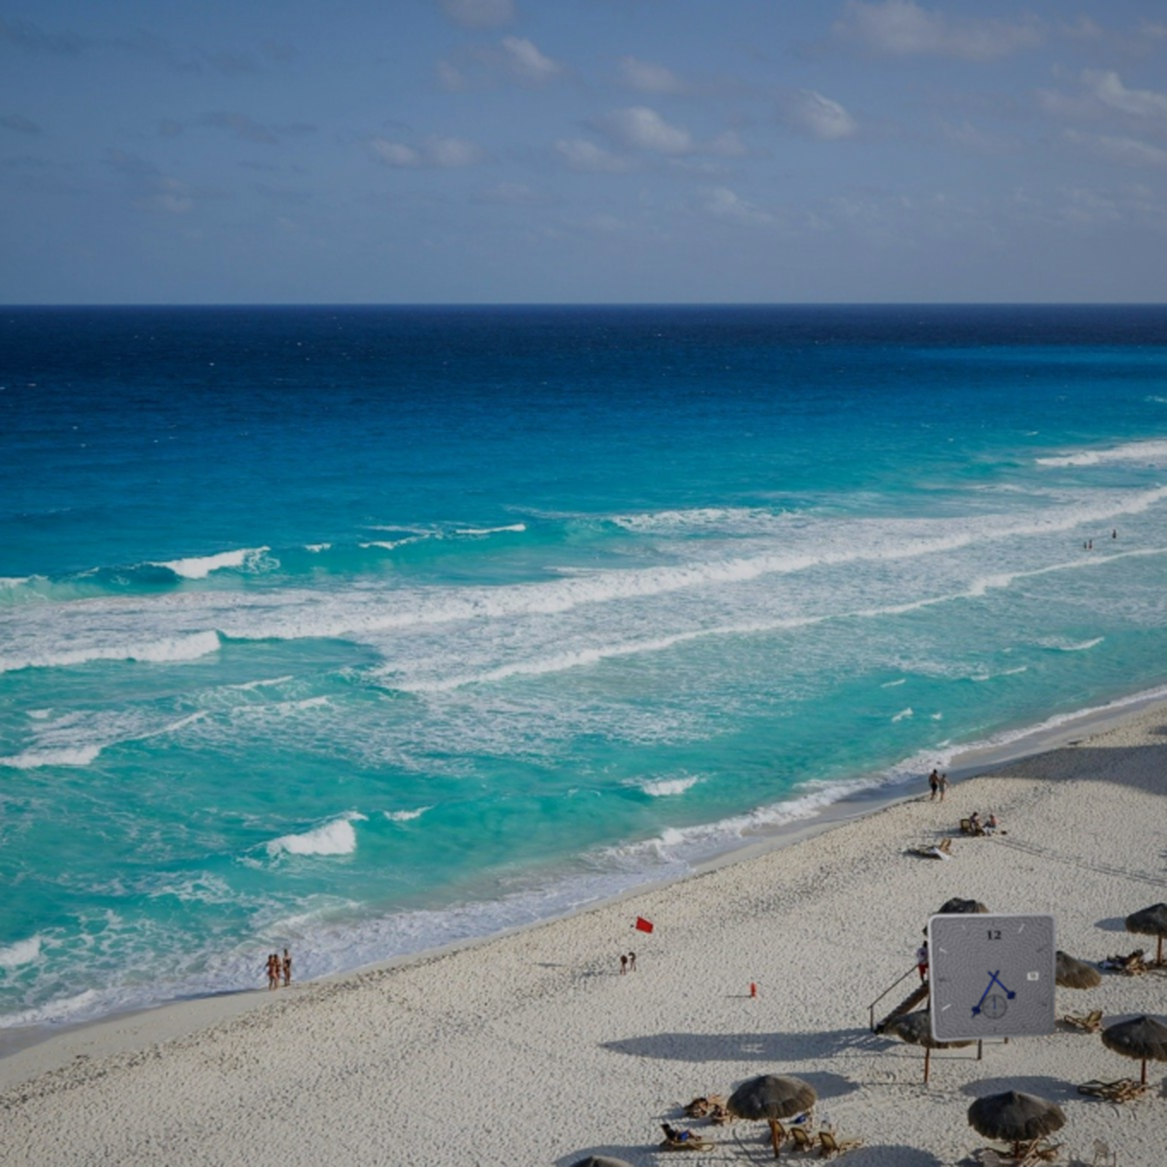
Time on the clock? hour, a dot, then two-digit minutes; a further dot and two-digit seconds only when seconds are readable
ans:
4.35
